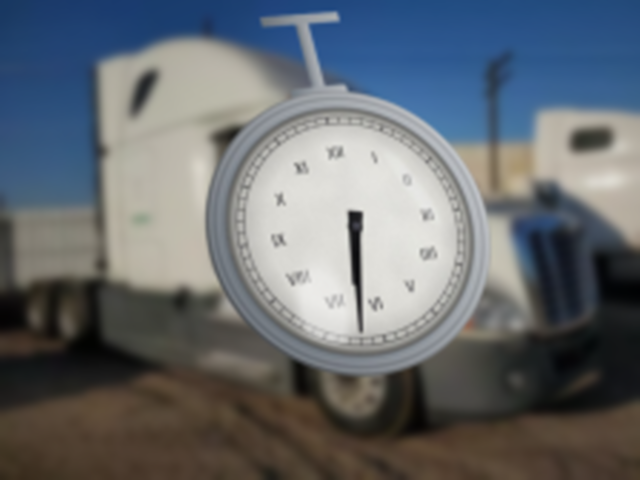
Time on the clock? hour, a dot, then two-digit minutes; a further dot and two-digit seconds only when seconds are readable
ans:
6.32
